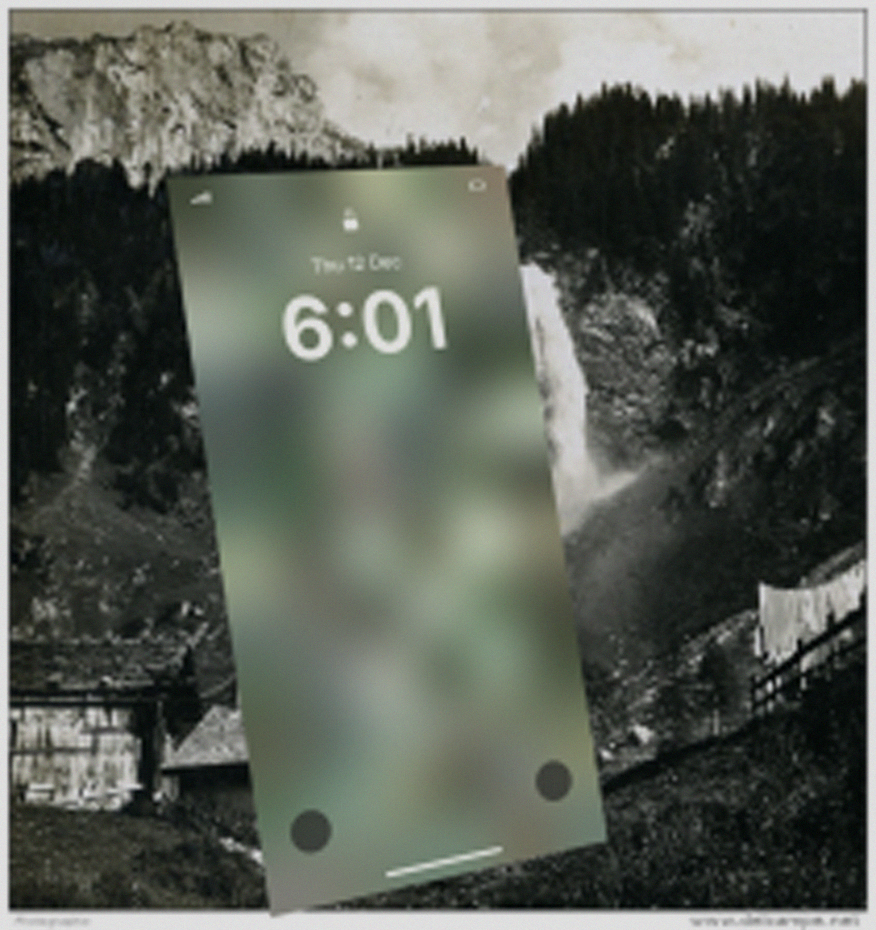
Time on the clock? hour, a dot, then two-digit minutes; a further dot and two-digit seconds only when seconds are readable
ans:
6.01
